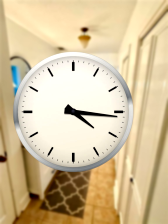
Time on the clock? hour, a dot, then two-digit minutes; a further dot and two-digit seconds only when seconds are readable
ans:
4.16
